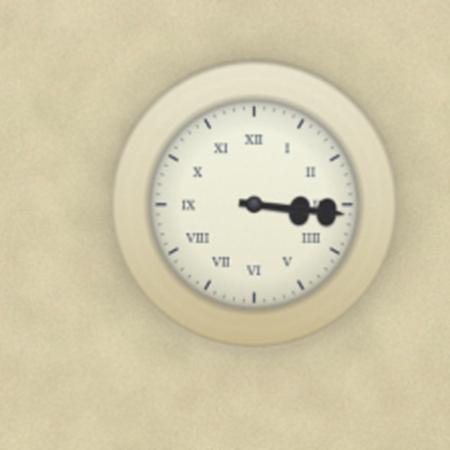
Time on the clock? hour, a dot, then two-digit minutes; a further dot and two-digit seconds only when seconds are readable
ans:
3.16
